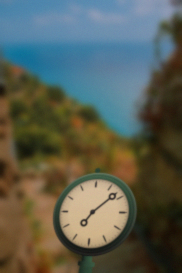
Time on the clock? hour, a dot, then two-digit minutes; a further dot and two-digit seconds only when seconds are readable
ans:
7.08
